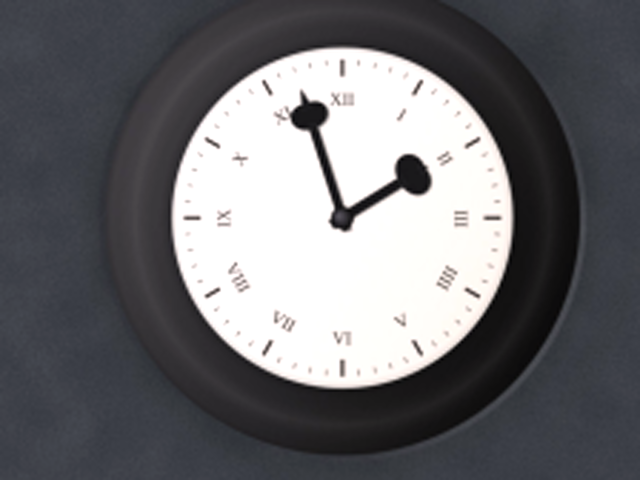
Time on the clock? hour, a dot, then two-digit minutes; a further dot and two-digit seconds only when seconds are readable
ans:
1.57
